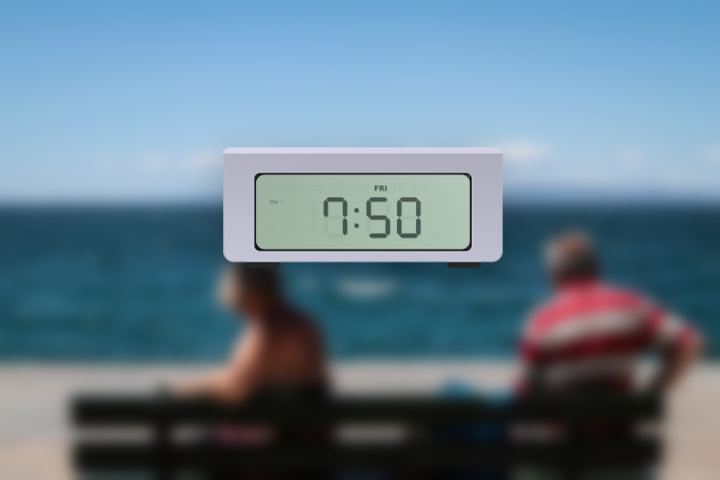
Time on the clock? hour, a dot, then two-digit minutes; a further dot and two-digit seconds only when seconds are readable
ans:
7.50
